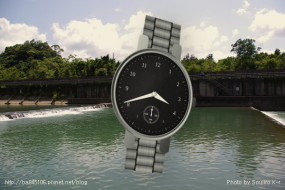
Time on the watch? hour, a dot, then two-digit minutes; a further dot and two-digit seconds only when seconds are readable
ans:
3.41
